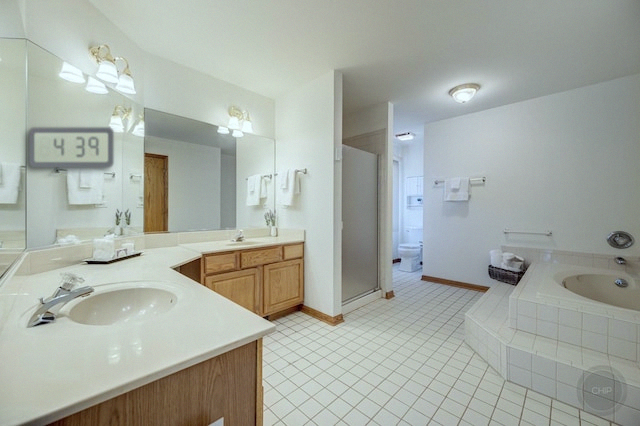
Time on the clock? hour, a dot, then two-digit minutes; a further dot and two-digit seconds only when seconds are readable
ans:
4.39
